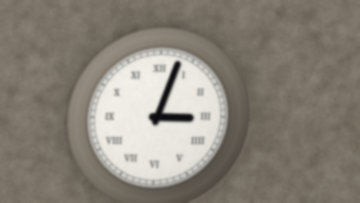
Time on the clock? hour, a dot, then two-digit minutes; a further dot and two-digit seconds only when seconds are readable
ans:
3.03
